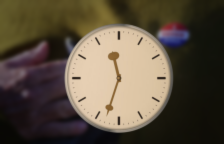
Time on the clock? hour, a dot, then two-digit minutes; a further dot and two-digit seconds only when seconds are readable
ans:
11.33
